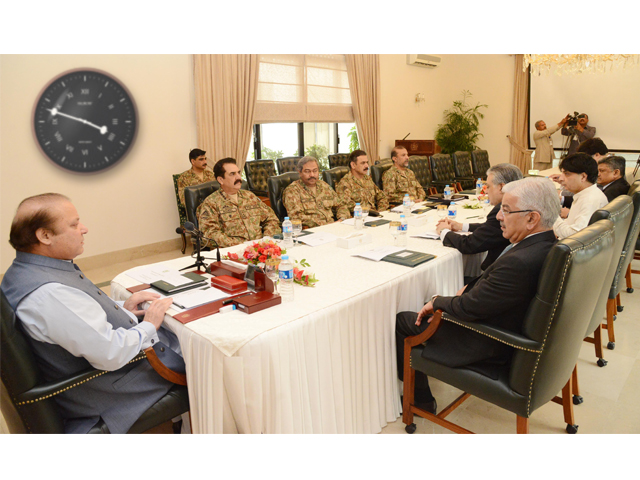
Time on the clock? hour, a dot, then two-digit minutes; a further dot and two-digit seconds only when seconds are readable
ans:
3.48
